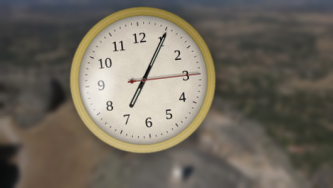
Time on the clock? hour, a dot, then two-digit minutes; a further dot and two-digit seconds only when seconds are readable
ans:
7.05.15
